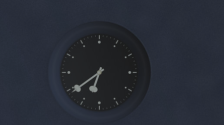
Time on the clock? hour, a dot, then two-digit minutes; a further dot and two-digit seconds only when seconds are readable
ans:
6.39
